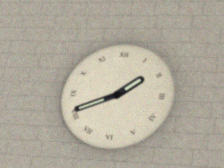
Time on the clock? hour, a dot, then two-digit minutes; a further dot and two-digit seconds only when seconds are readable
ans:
1.41
